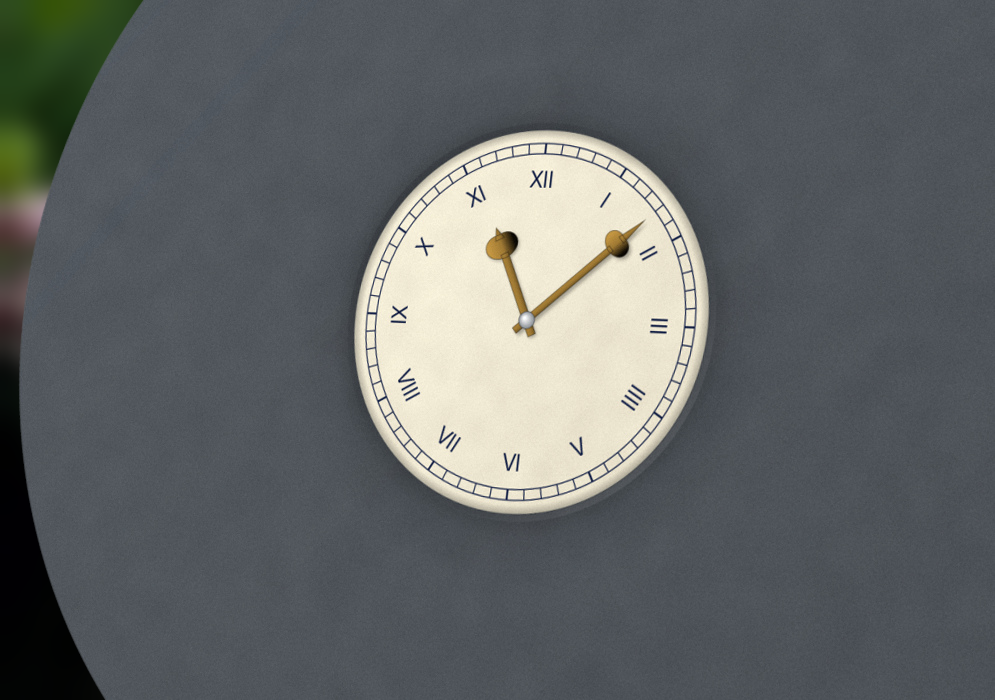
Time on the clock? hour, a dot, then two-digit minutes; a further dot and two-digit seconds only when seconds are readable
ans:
11.08
